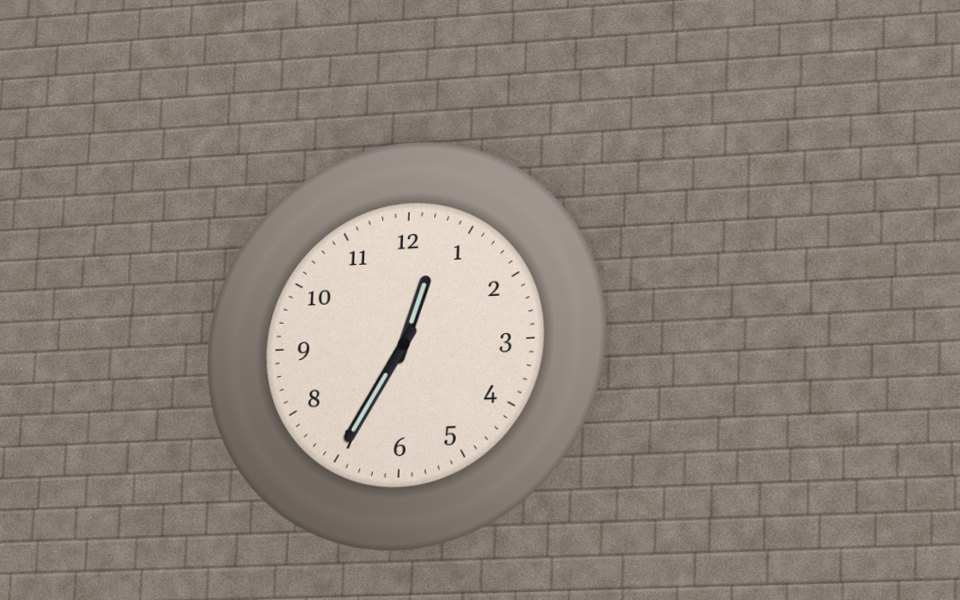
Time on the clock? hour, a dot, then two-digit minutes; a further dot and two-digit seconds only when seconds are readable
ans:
12.35
